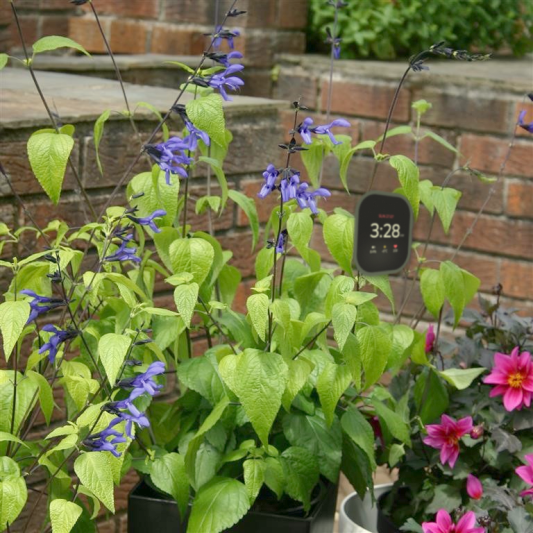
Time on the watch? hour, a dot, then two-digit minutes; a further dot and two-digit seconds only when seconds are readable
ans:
3.28
